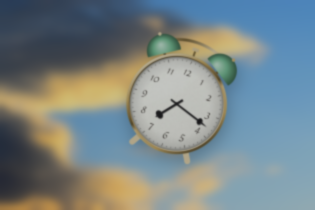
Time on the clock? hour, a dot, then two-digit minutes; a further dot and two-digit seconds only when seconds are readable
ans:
7.18
